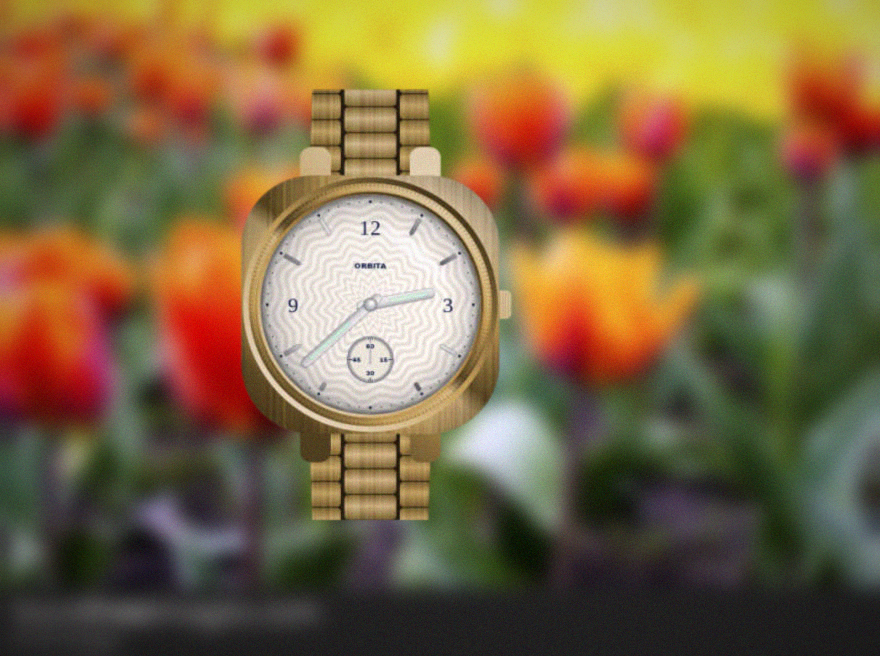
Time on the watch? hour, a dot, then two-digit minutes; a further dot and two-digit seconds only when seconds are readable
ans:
2.38
